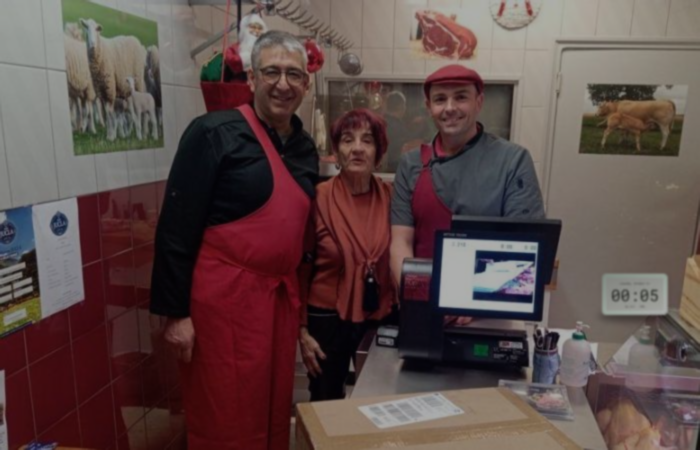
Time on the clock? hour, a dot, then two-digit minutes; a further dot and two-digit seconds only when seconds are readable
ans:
0.05
